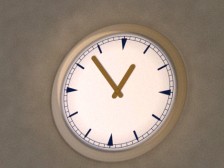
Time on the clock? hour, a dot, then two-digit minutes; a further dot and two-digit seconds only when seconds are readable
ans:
12.53
